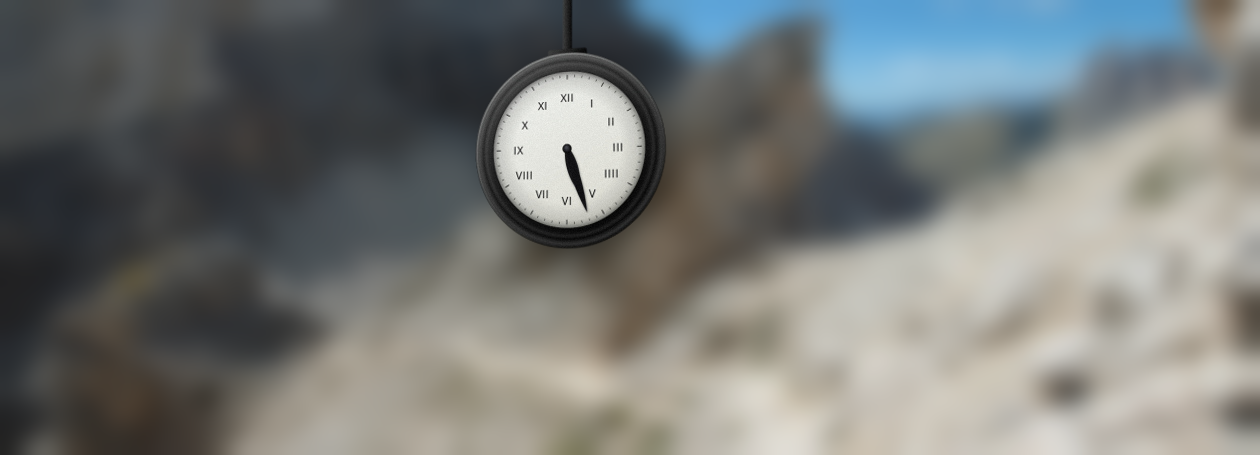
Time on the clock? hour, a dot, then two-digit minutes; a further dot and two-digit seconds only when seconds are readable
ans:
5.27
